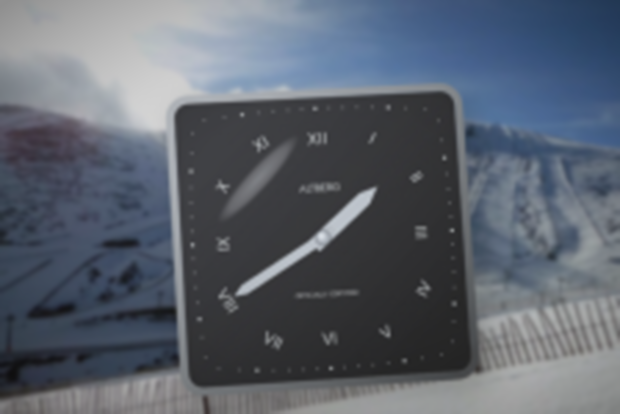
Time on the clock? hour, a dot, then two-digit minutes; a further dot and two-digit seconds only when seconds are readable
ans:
1.40
